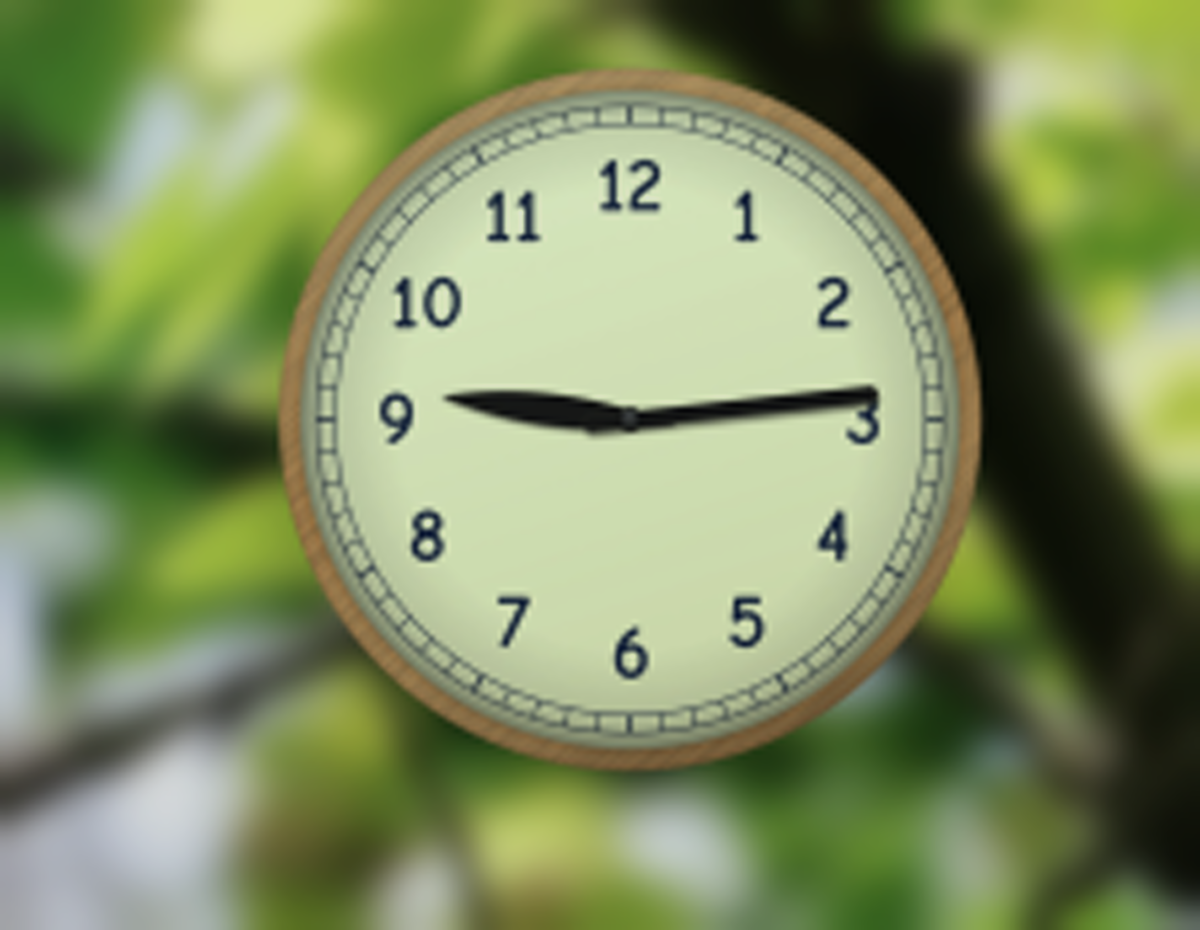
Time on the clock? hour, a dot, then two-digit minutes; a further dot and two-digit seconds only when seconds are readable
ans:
9.14
